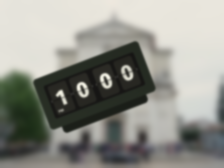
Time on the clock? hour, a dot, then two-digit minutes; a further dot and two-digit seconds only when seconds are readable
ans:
10.00
